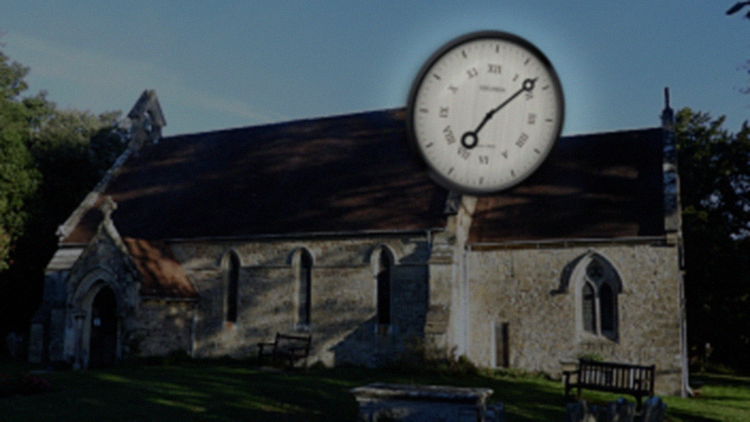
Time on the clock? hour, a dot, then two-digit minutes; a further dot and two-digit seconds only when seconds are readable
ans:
7.08
